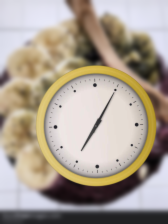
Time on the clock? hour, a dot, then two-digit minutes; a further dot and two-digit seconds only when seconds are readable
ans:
7.05
